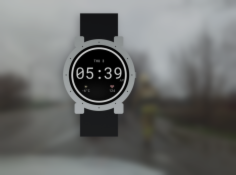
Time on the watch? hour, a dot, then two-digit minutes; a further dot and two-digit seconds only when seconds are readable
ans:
5.39
